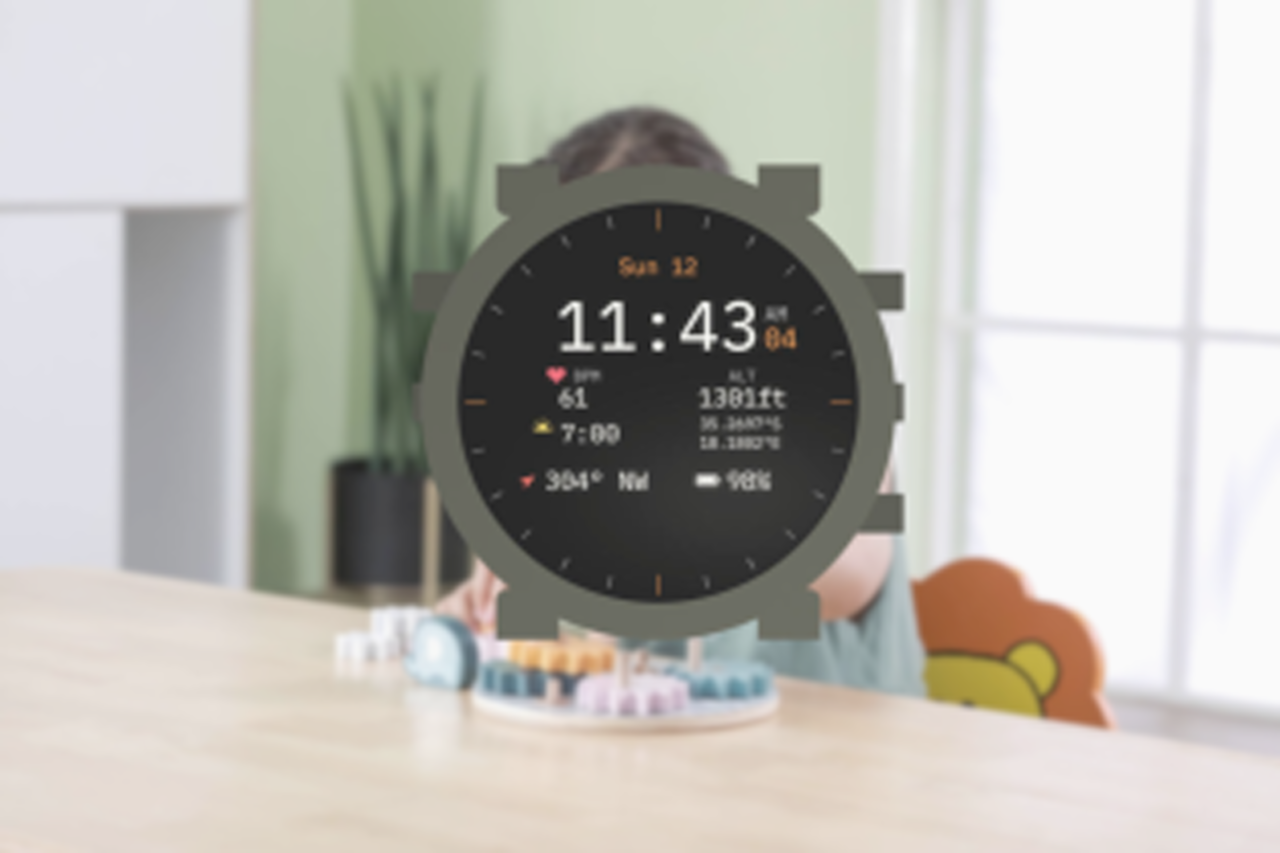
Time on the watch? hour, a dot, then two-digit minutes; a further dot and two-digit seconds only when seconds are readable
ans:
11.43
